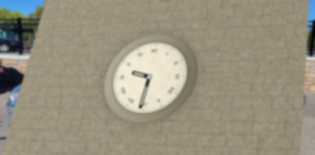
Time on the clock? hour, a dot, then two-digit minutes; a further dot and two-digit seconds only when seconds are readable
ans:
9.31
